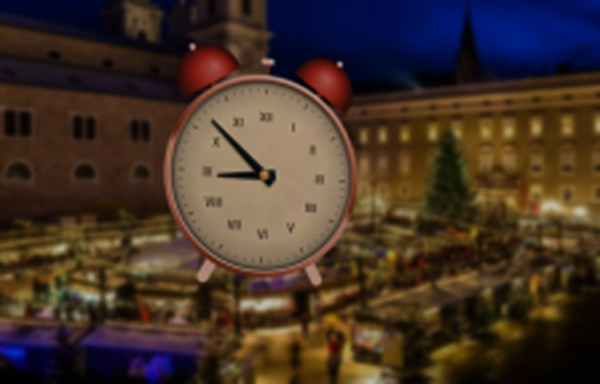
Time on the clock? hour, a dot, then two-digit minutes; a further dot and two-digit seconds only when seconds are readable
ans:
8.52
